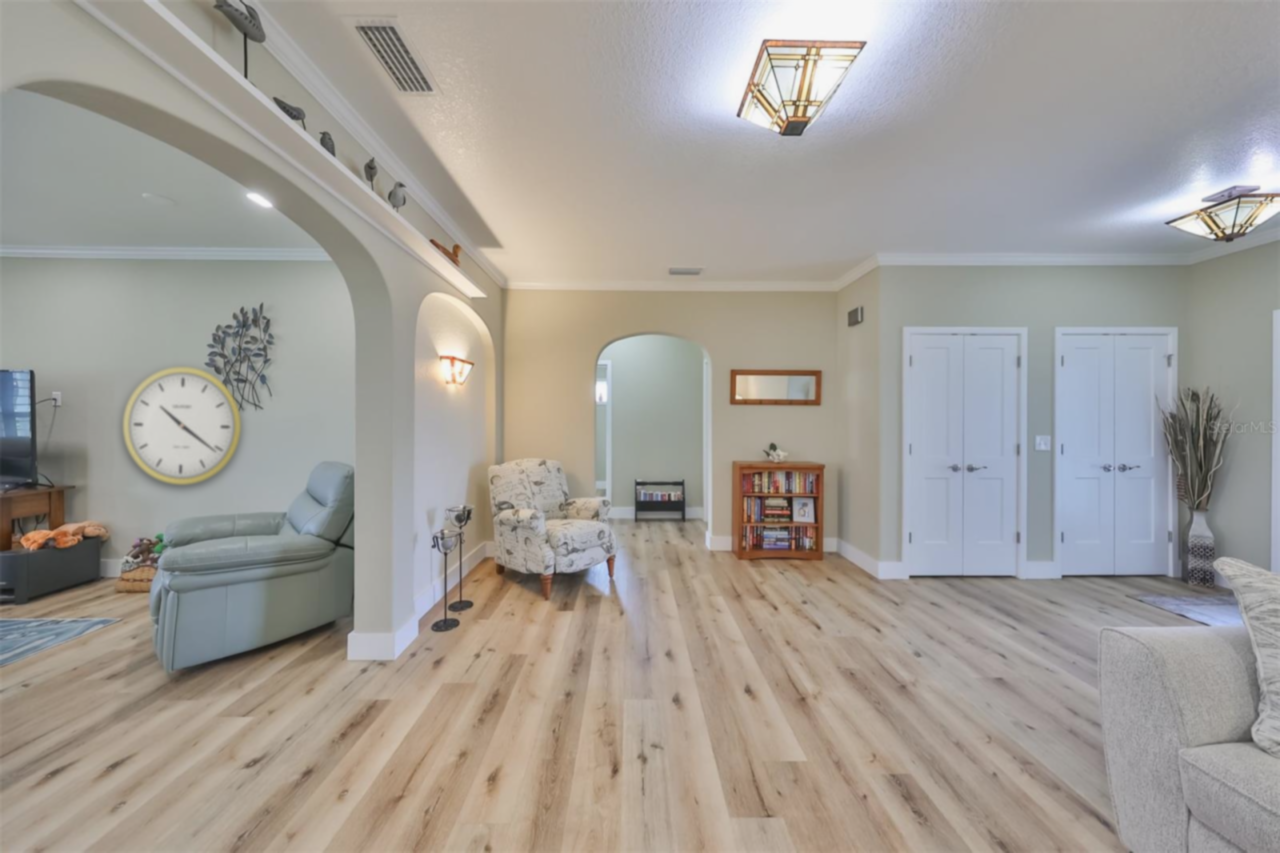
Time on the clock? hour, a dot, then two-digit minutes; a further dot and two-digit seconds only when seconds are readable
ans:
10.21
